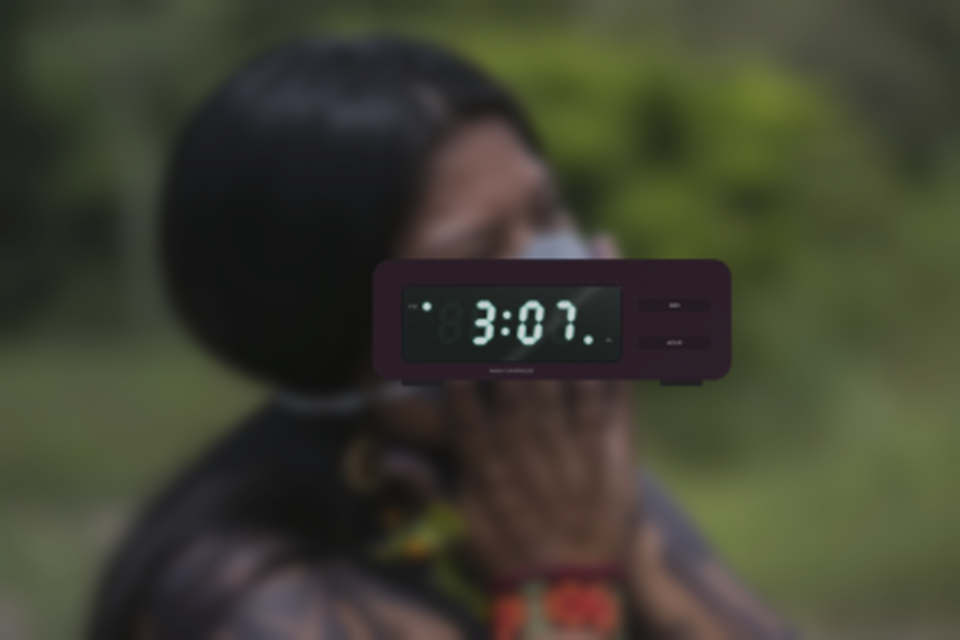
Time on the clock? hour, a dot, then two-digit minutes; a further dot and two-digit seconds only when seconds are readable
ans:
3.07
